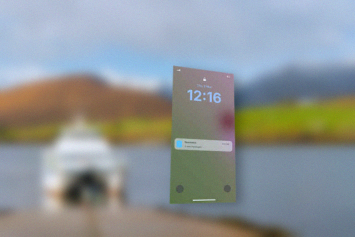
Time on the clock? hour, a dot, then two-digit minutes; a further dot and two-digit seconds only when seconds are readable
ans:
12.16
